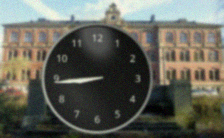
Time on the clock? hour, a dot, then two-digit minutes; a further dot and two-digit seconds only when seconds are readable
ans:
8.44
